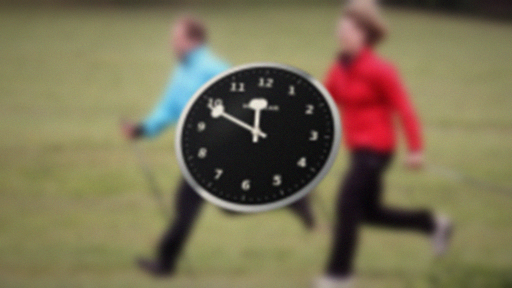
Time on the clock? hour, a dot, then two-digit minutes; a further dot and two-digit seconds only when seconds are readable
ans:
11.49
